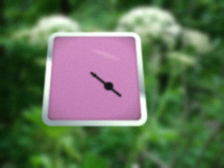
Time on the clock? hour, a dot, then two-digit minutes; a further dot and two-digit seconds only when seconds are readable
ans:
4.22
